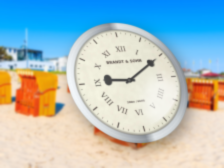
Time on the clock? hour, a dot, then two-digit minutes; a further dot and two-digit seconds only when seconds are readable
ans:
9.10
